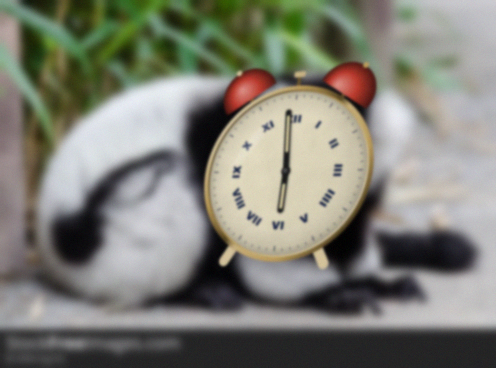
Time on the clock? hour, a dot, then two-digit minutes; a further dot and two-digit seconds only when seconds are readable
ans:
5.59
